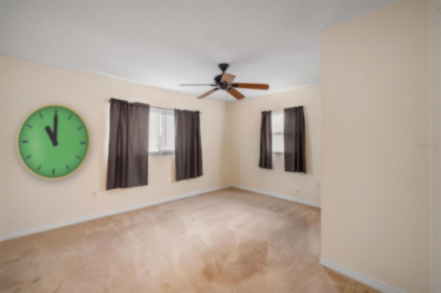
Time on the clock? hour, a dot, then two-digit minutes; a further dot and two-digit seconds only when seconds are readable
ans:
11.00
